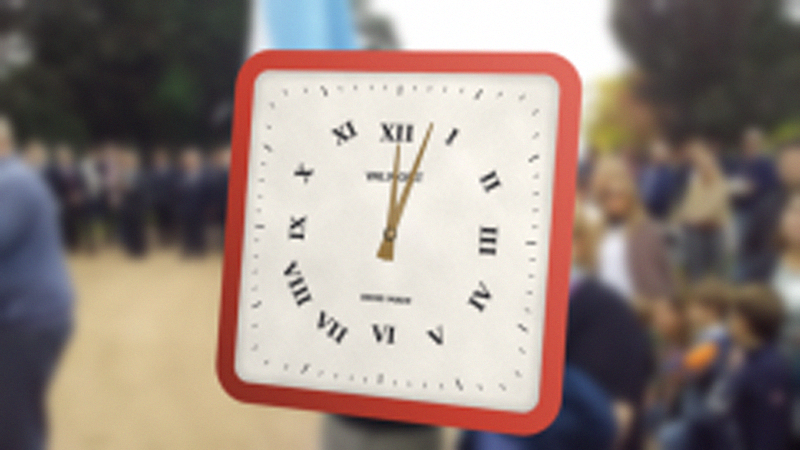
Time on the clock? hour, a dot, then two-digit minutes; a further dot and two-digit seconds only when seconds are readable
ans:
12.03
